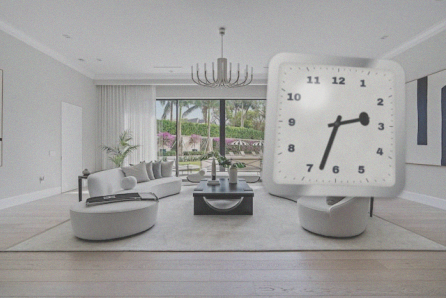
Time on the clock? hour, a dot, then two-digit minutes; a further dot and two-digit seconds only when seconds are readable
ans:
2.33
